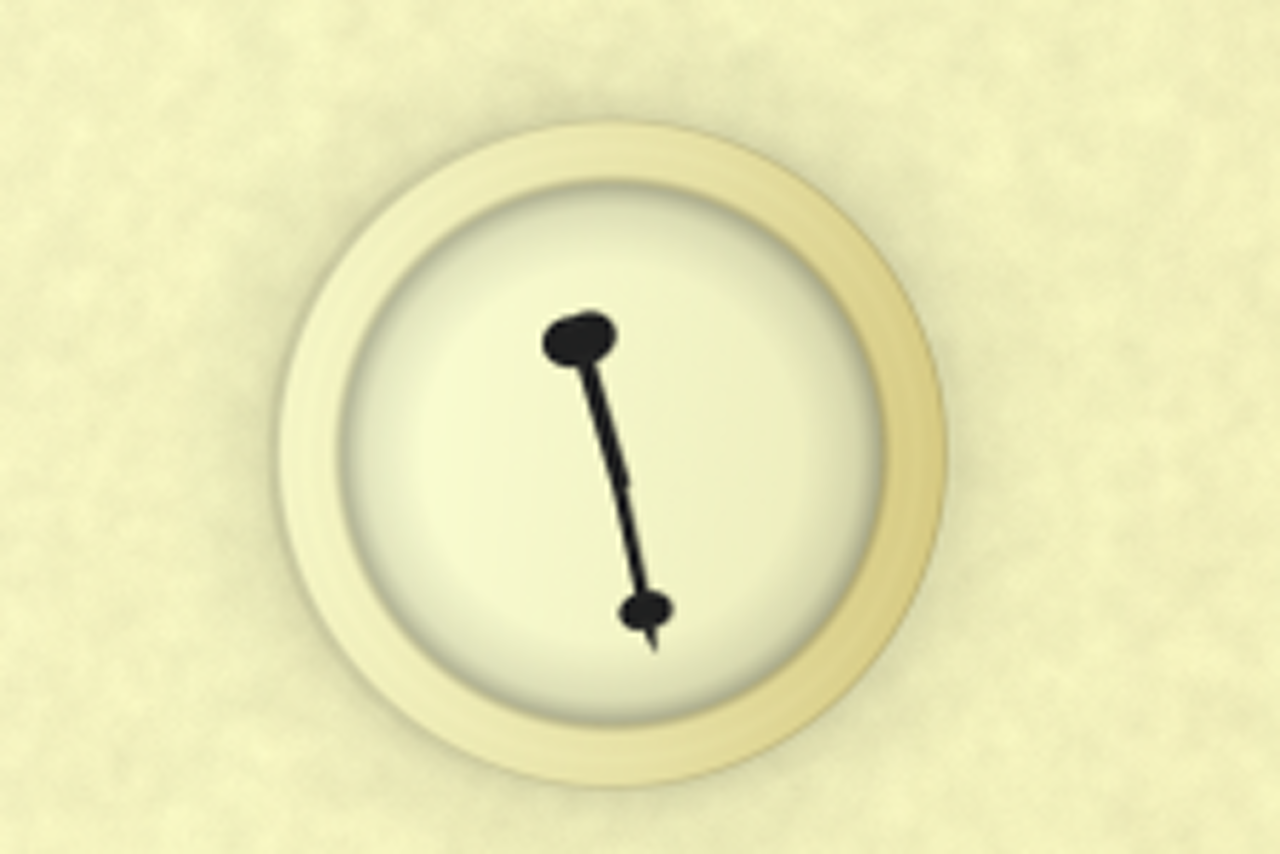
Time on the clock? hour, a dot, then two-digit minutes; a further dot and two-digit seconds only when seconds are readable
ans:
11.28
